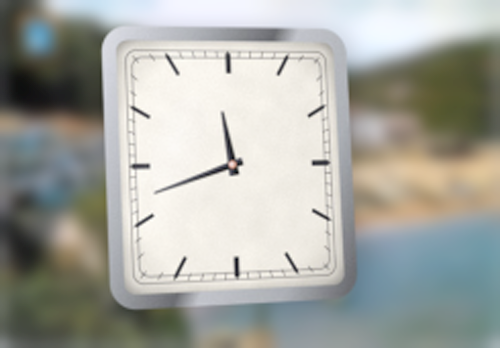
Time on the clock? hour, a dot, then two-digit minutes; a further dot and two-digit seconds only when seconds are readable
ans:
11.42
